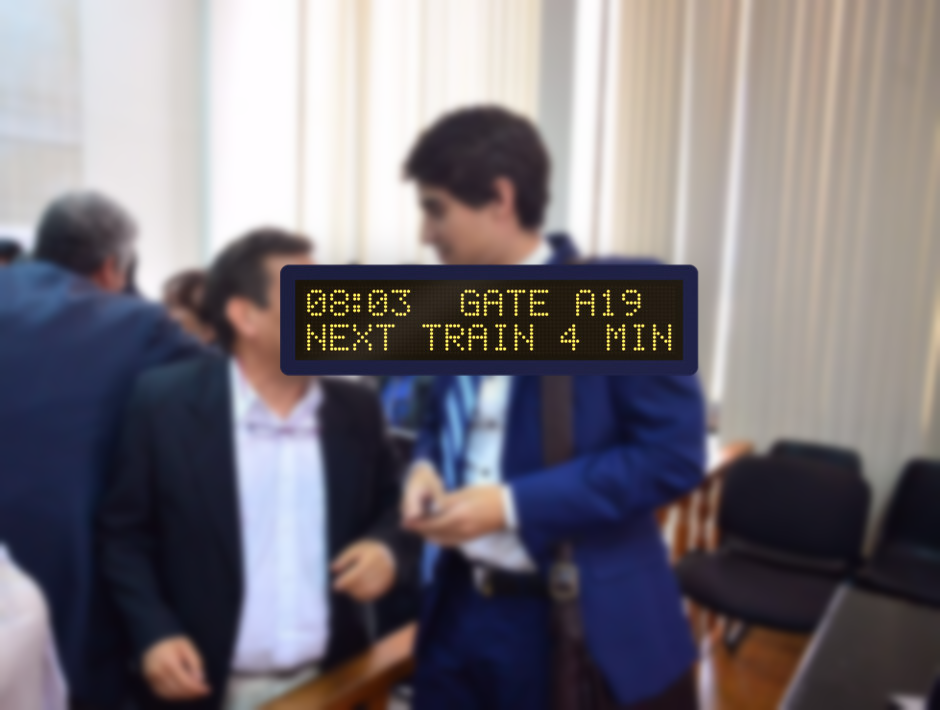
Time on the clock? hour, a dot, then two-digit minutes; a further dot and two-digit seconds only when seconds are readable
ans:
8.03
